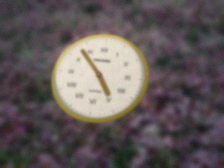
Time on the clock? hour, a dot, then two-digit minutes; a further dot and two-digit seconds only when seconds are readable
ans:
4.53
